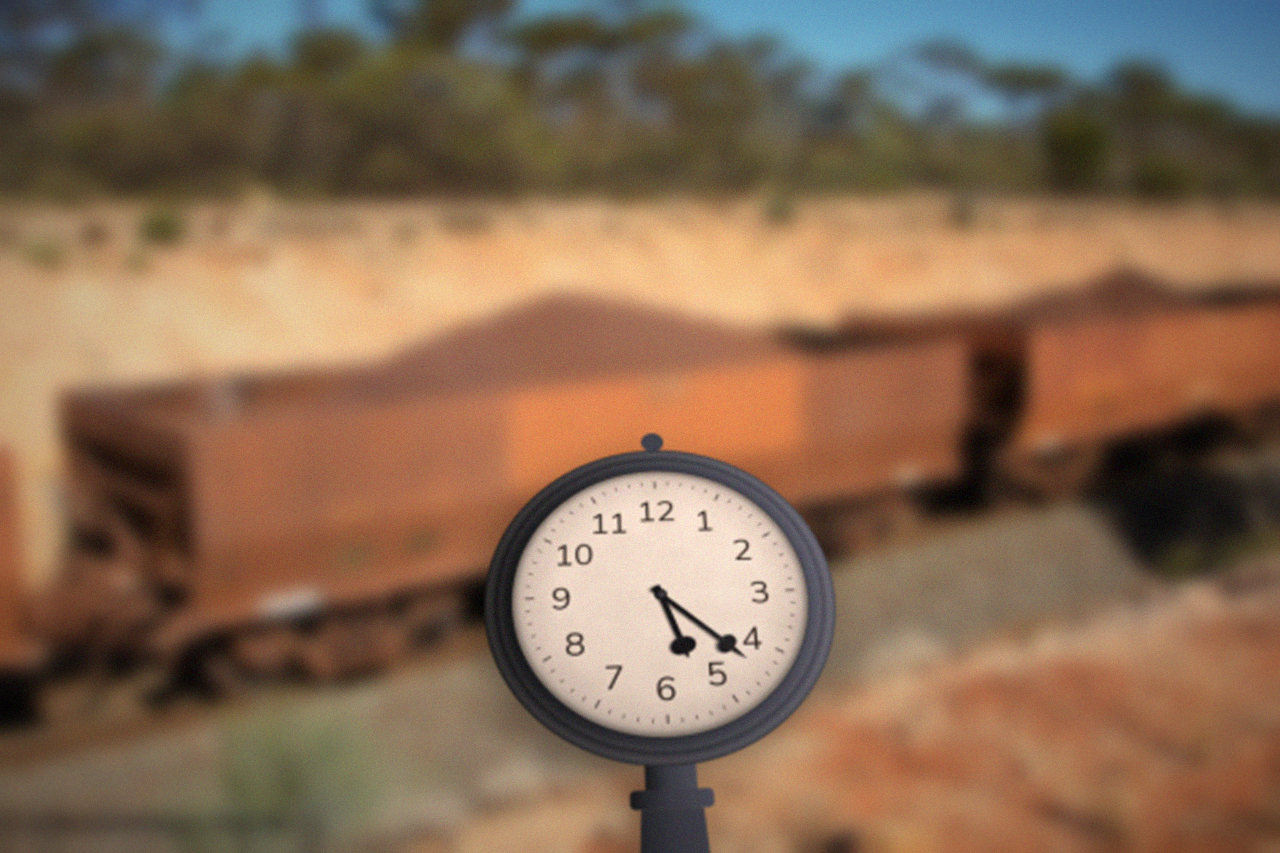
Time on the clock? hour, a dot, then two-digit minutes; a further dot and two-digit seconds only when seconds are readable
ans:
5.22
